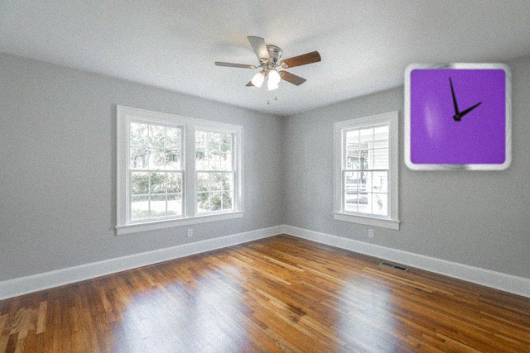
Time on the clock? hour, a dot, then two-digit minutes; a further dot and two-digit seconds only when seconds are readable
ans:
1.58
